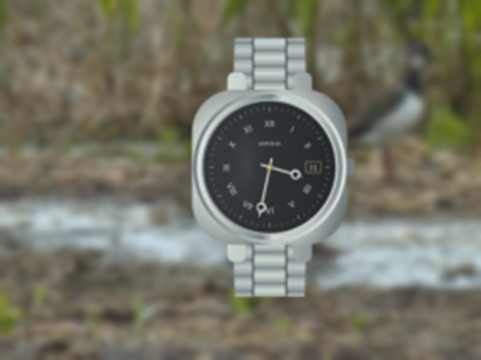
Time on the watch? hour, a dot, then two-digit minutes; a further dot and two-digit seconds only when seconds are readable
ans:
3.32
